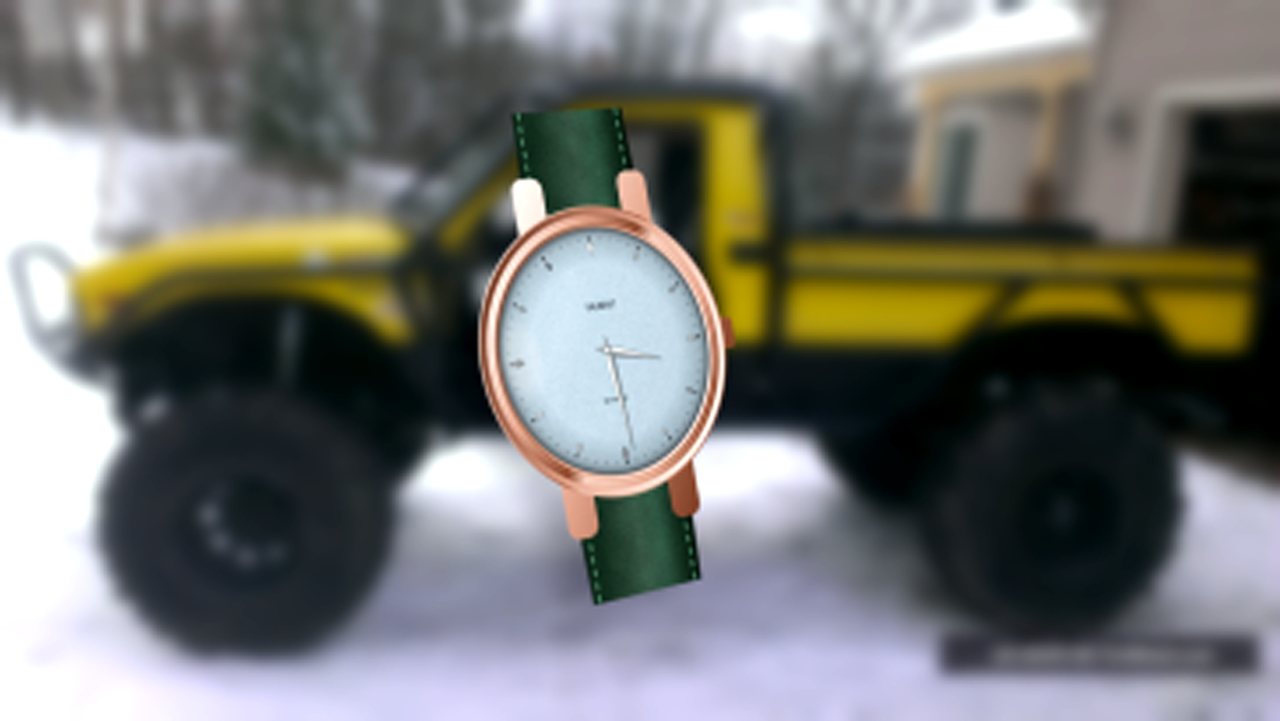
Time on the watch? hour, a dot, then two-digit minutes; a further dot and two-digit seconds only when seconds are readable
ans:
3.29
